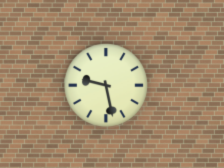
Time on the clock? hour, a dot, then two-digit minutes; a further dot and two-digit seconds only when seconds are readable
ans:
9.28
